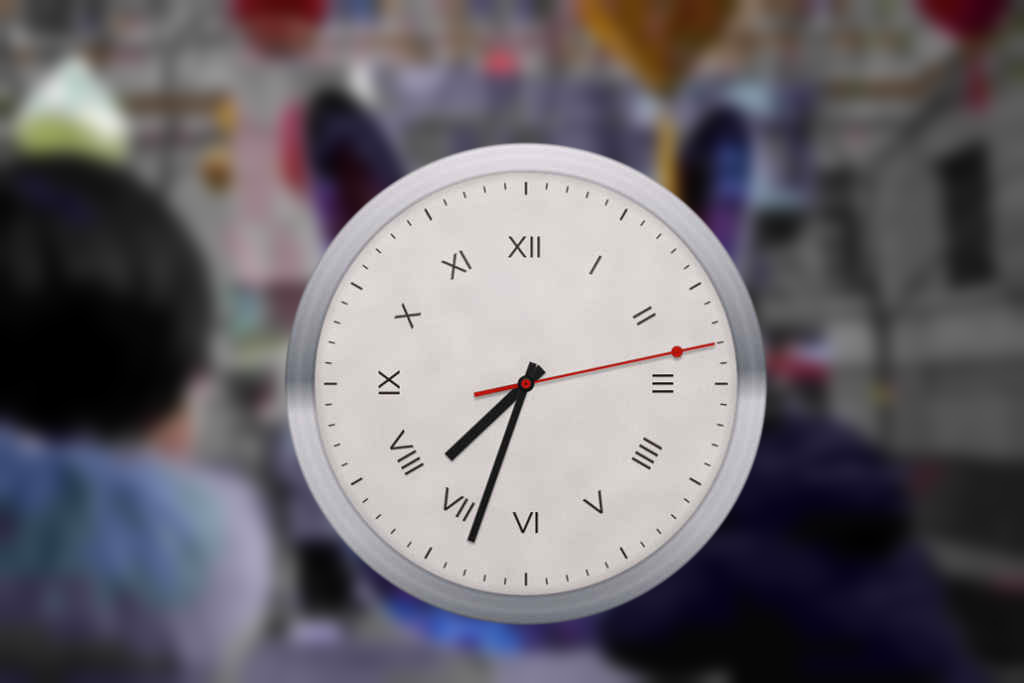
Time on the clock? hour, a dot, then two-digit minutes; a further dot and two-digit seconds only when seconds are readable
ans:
7.33.13
